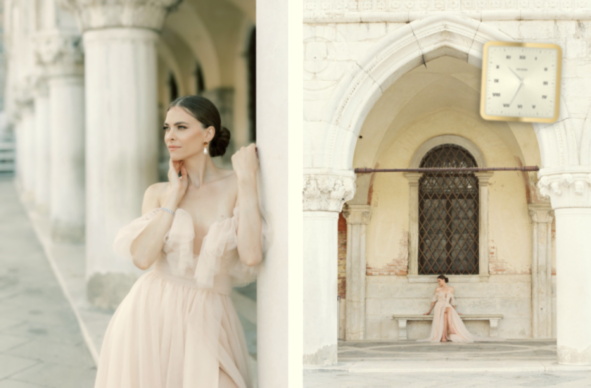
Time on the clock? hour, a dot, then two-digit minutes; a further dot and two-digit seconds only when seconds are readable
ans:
10.34
